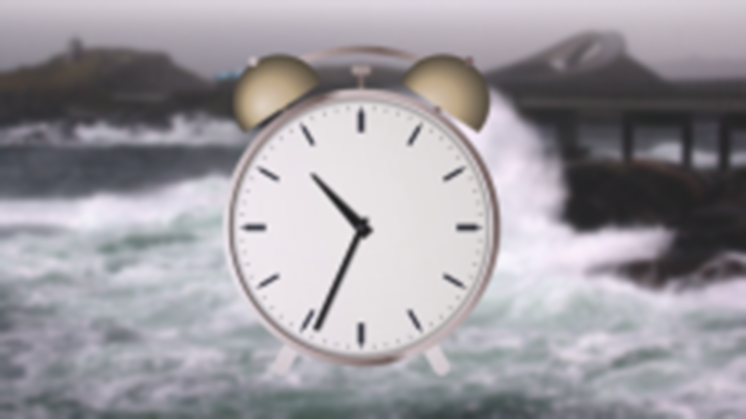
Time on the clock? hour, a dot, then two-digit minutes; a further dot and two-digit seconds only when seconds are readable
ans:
10.34
